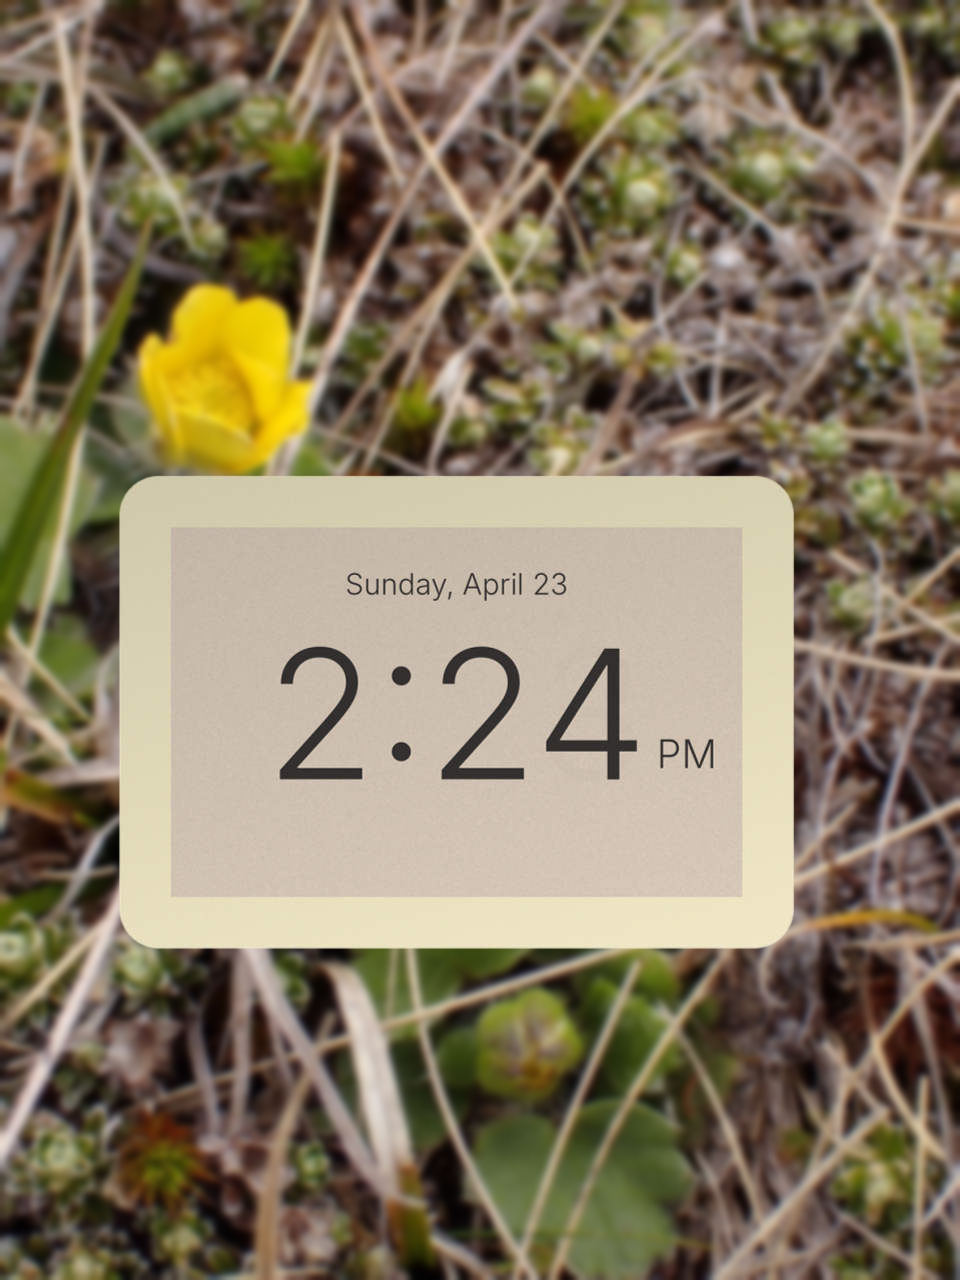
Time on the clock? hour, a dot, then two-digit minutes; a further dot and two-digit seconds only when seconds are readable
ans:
2.24
